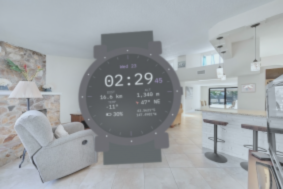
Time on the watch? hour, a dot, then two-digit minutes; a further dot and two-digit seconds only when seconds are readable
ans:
2.29
